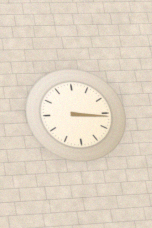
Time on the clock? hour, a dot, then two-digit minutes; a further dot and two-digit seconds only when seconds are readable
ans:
3.16
